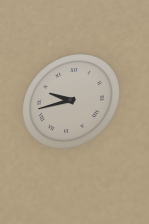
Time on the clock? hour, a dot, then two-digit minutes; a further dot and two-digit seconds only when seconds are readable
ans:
9.43
